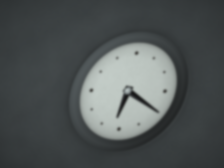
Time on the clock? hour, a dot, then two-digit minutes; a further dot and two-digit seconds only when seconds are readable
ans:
6.20
